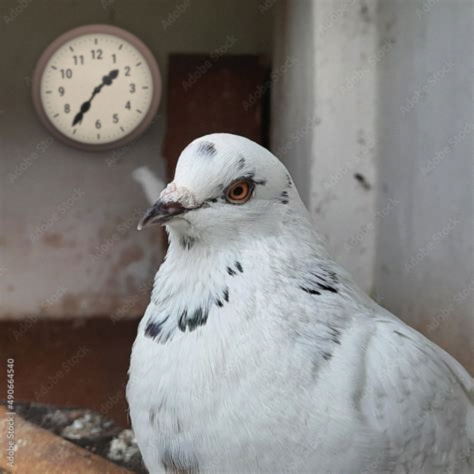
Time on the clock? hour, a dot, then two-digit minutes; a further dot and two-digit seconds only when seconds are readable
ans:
1.36
